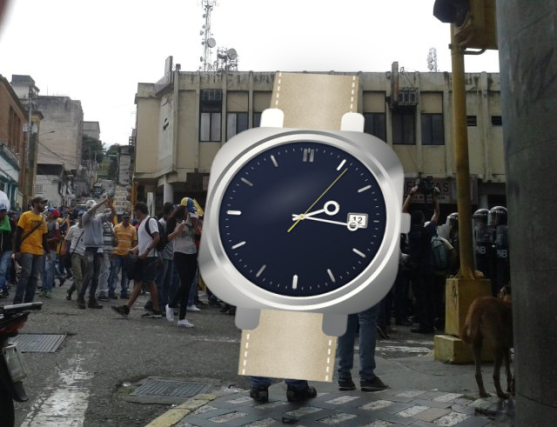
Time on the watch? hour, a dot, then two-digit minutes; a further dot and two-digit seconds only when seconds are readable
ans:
2.16.06
